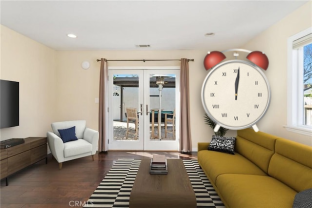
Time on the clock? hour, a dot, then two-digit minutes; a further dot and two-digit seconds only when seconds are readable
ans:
12.01
